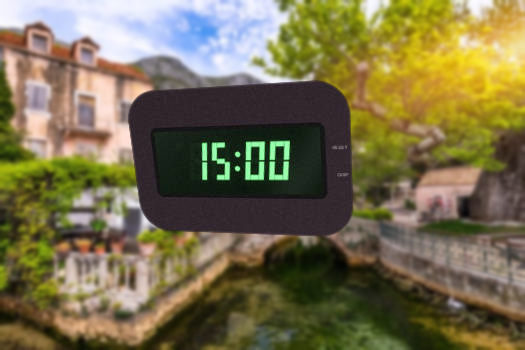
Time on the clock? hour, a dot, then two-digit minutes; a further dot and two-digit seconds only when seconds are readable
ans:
15.00
